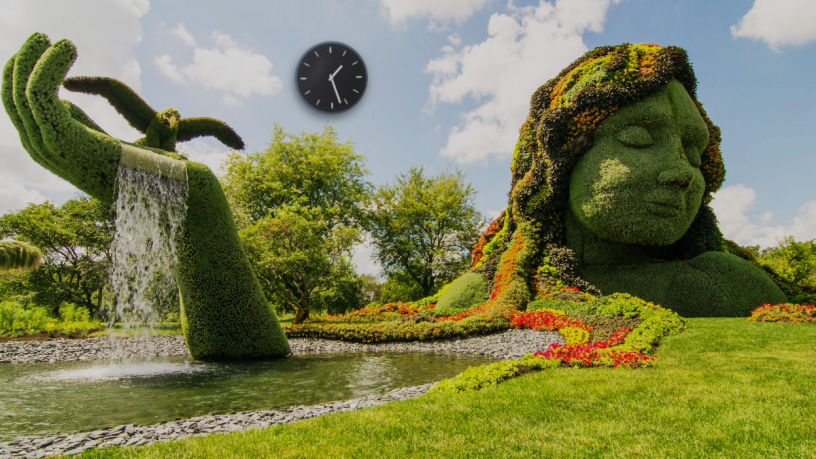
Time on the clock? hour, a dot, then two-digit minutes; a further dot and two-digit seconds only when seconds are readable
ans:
1.27
